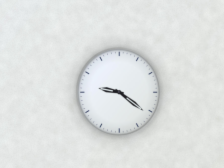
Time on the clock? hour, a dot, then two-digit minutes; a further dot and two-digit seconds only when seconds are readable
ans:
9.21
